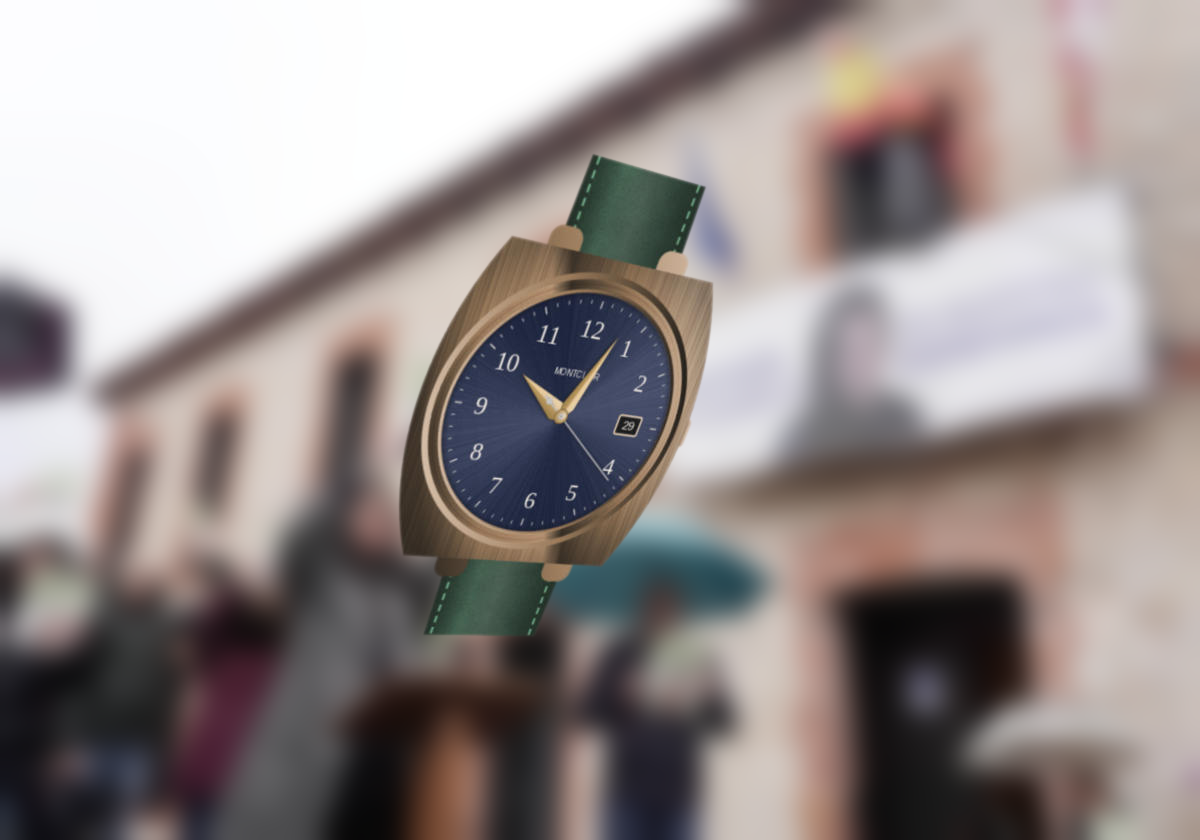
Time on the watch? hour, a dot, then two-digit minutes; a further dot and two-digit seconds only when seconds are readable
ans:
10.03.21
